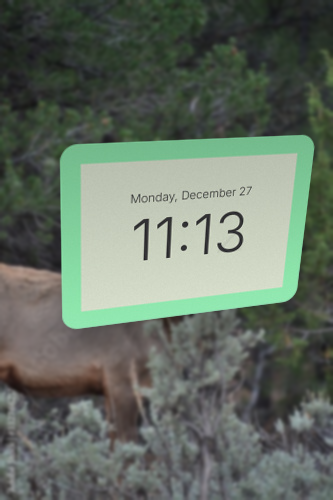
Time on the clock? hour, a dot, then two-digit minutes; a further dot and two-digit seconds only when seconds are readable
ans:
11.13
